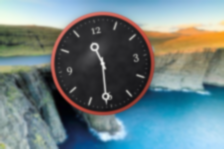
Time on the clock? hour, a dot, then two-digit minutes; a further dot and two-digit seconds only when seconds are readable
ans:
11.31
